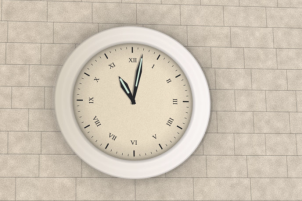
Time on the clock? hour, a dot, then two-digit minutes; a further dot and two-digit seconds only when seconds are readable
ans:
11.02
